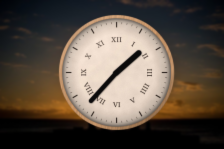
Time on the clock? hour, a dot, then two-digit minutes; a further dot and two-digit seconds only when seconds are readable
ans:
1.37
